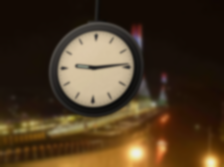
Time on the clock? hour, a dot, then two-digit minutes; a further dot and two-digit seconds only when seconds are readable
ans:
9.14
